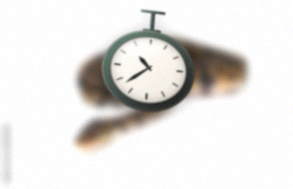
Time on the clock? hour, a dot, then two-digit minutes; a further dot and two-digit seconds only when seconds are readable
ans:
10.38
